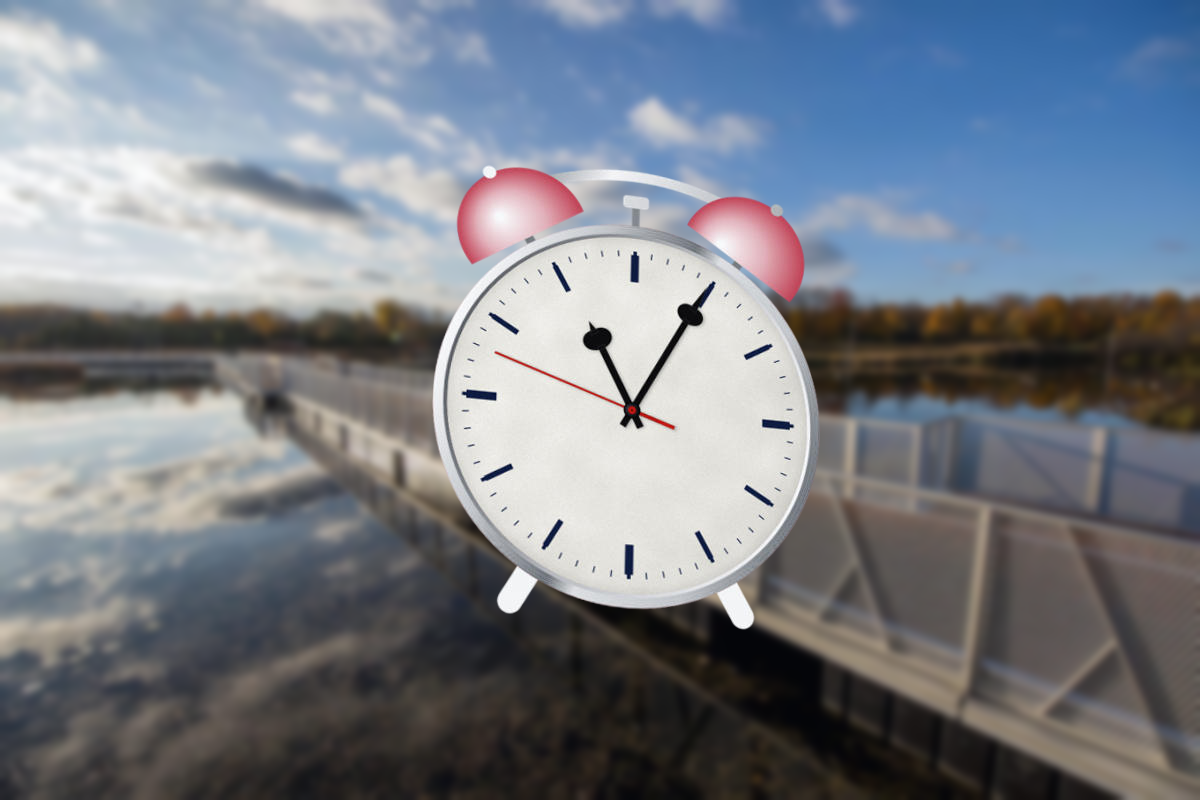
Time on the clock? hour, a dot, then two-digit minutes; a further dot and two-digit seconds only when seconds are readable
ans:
11.04.48
